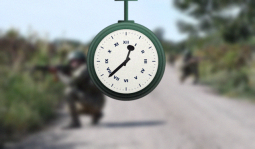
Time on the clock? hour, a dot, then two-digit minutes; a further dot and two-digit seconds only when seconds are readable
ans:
12.38
